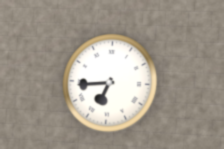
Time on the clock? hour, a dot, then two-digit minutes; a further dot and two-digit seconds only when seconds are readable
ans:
6.44
